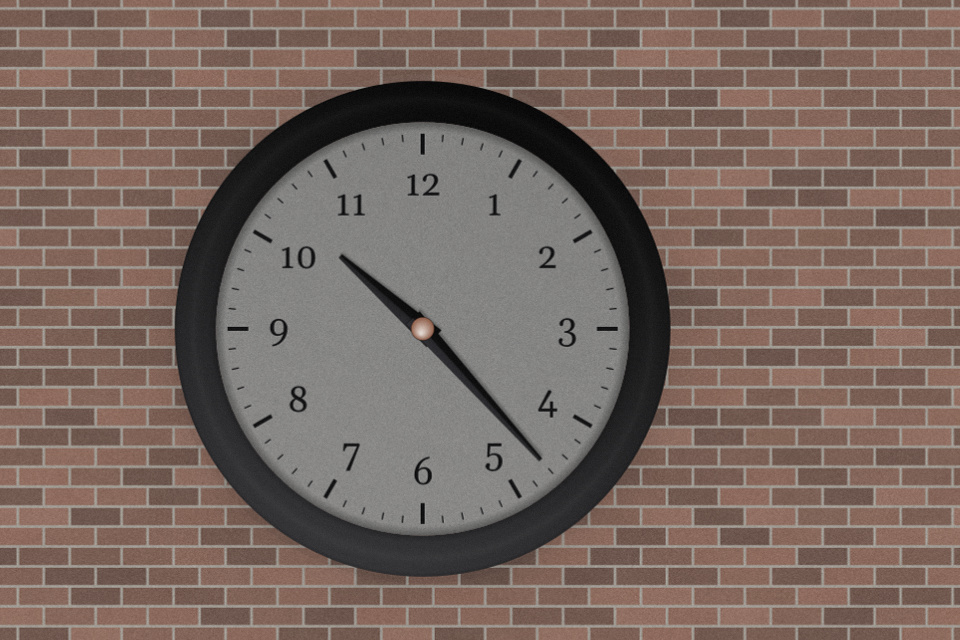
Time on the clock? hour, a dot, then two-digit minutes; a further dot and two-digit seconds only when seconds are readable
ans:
10.23
